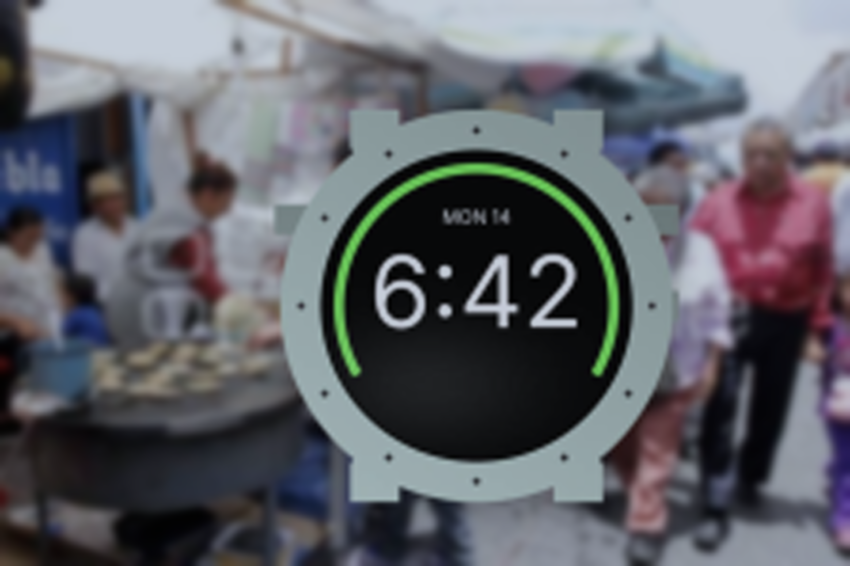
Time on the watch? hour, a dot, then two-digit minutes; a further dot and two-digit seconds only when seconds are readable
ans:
6.42
